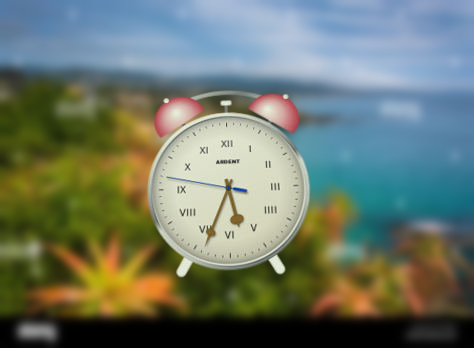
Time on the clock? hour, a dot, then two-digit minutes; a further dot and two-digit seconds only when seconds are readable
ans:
5.33.47
